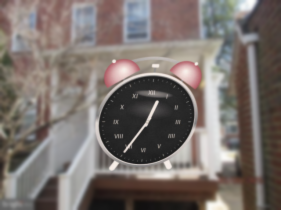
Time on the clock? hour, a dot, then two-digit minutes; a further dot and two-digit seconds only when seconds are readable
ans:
12.35
